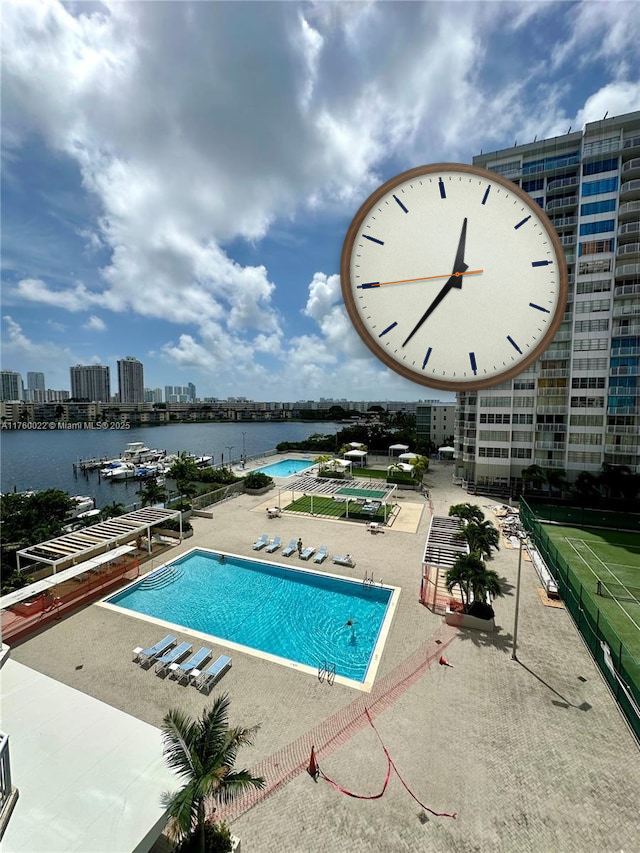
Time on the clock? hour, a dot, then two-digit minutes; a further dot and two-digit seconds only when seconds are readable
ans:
12.37.45
